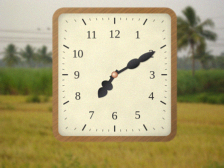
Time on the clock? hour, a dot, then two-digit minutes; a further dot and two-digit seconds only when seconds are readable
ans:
7.10
